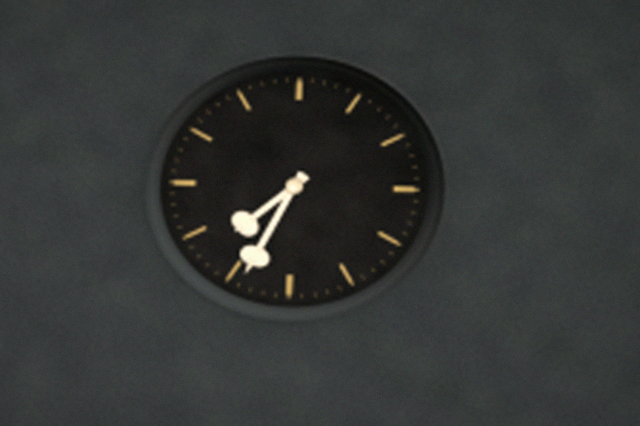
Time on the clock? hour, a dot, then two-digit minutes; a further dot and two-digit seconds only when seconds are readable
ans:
7.34
